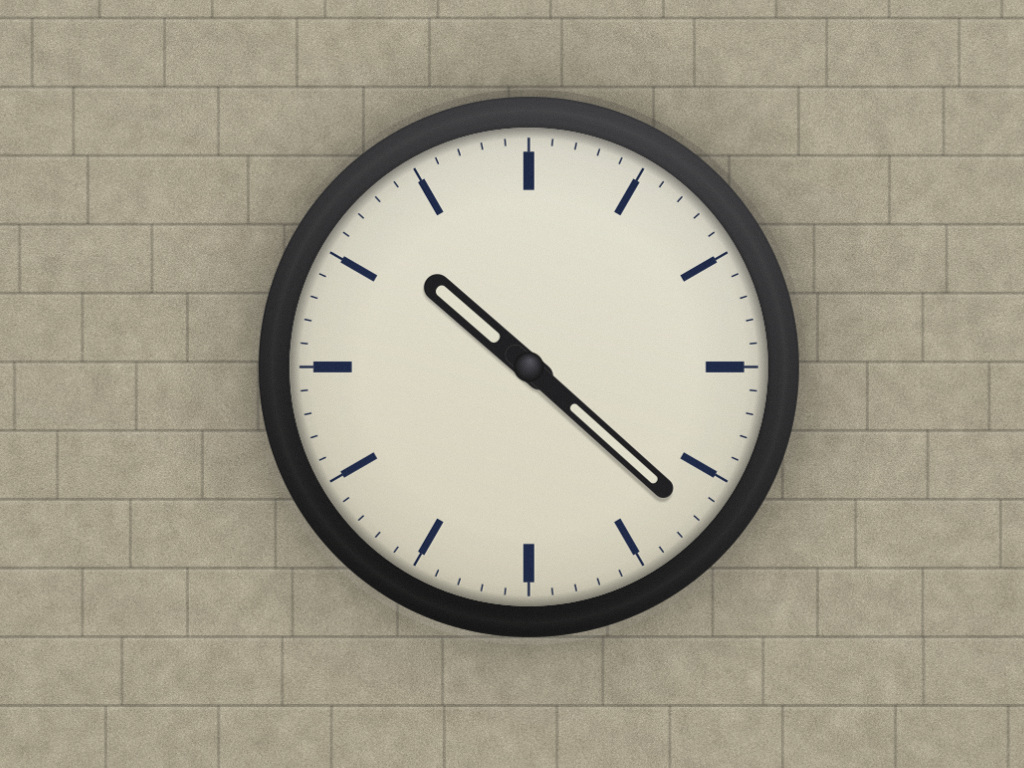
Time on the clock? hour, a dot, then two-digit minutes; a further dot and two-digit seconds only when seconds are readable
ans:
10.22
